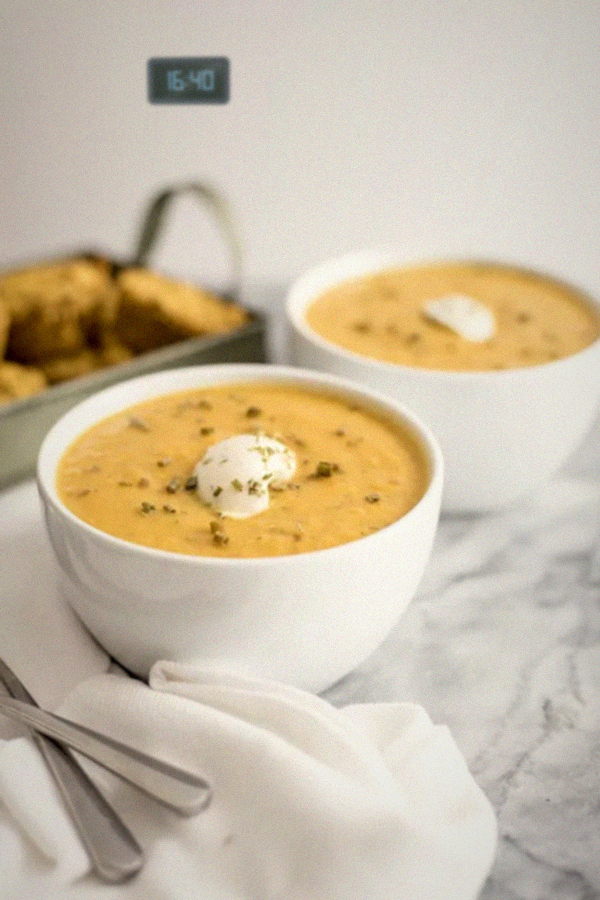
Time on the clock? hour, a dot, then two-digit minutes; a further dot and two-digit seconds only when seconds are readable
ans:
16.40
